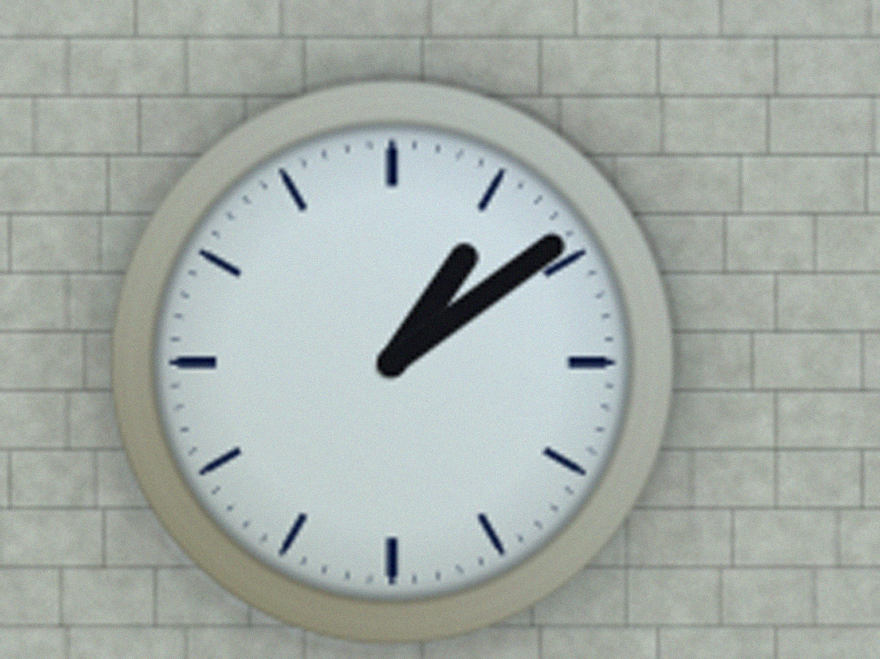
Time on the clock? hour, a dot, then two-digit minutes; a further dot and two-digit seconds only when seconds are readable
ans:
1.09
